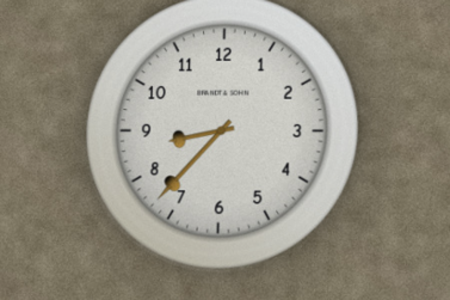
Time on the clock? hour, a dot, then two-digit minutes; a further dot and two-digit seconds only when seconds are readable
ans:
8.37
